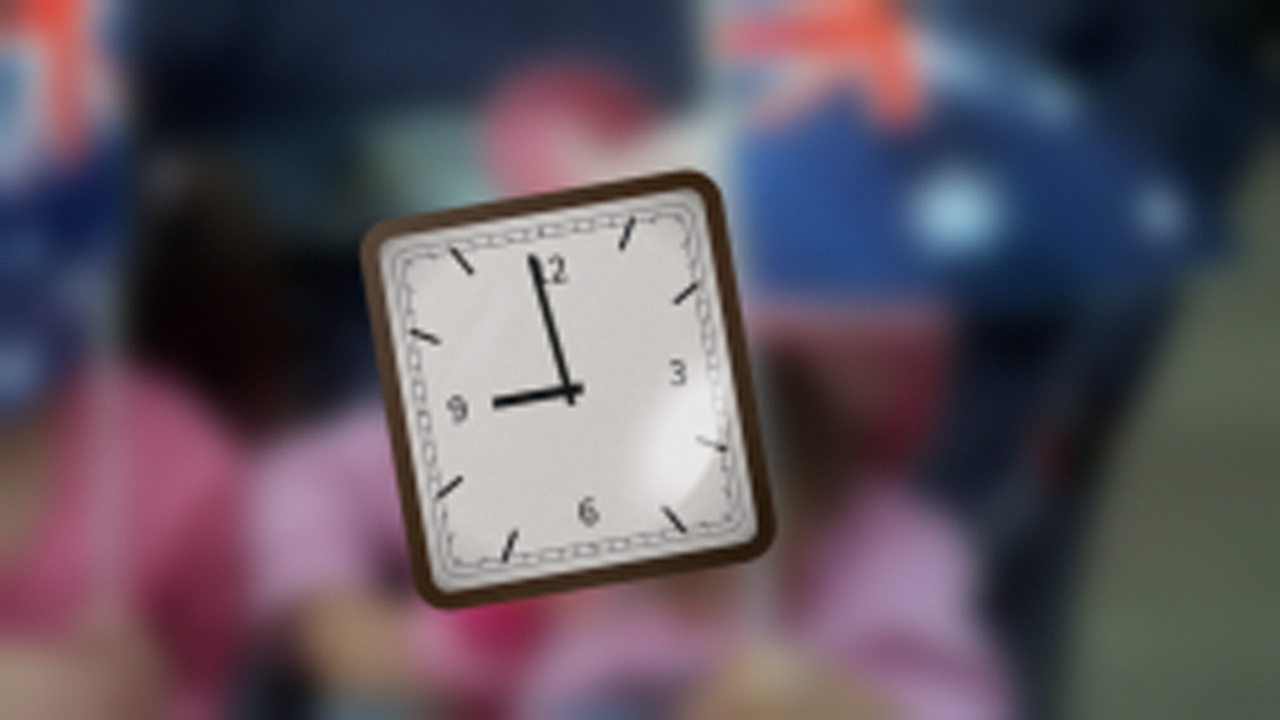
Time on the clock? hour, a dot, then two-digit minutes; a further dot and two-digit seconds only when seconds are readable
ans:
8.59
